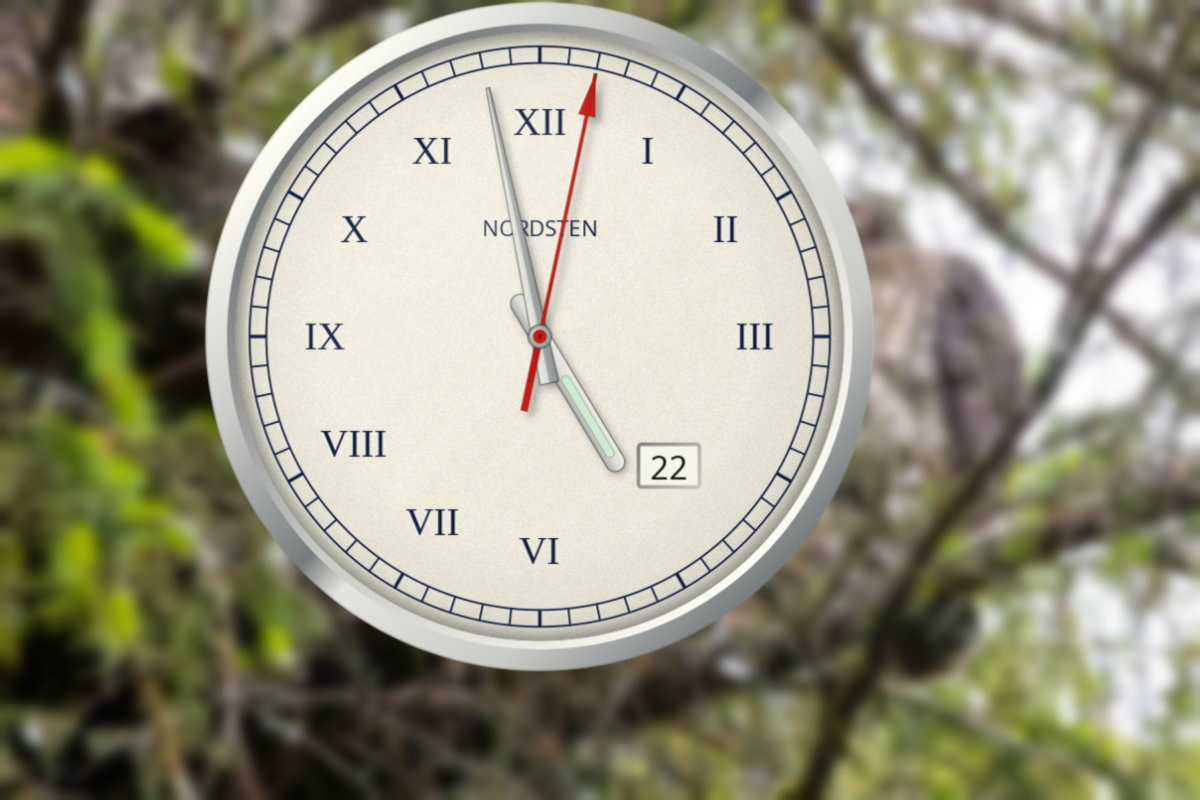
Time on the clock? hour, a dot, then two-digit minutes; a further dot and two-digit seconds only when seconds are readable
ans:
4.58.02
